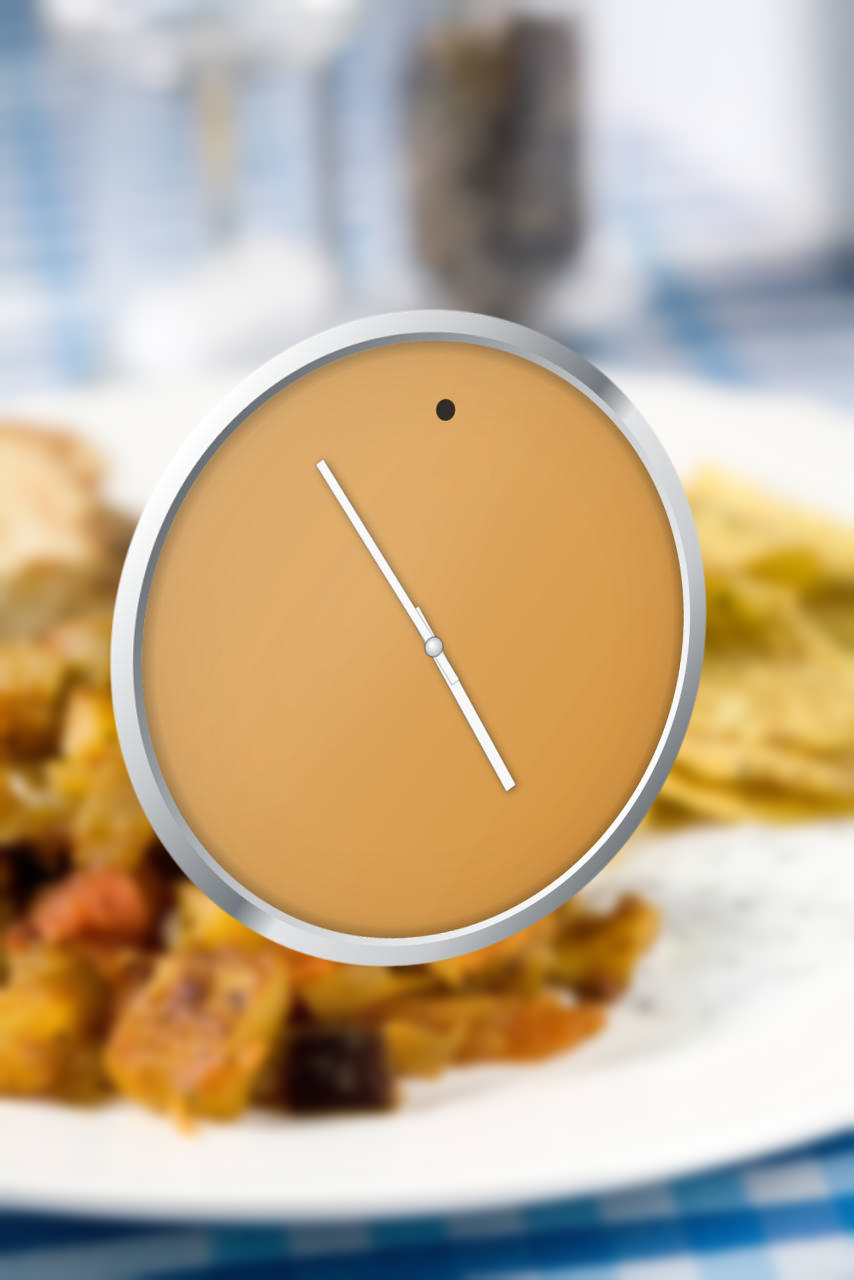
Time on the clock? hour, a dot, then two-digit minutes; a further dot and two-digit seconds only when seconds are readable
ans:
4.54
